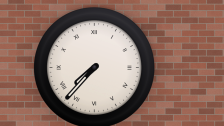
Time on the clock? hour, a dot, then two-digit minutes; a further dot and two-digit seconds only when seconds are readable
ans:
7.37
